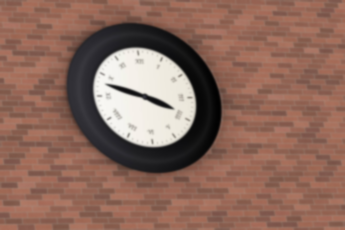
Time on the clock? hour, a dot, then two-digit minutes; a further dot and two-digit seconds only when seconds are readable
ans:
3.48
